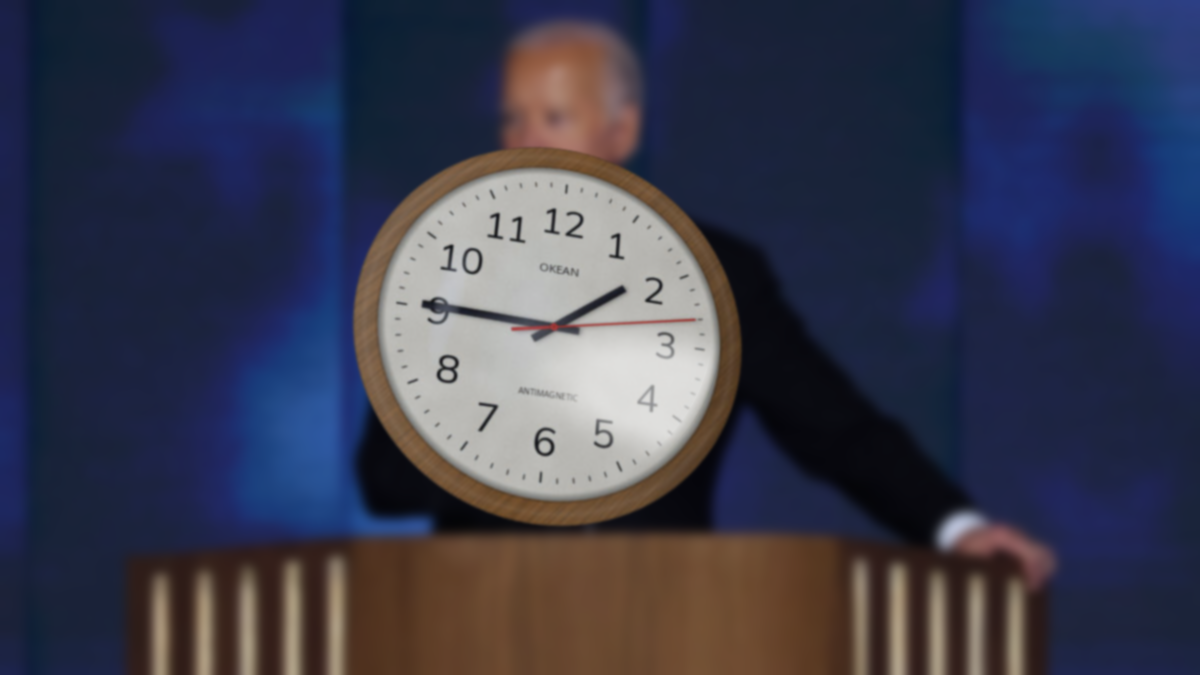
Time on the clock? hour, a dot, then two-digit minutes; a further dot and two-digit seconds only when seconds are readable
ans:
1.45.13
